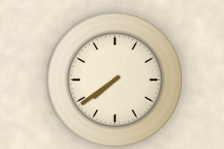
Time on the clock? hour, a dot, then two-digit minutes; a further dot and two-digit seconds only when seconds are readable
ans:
7.39
